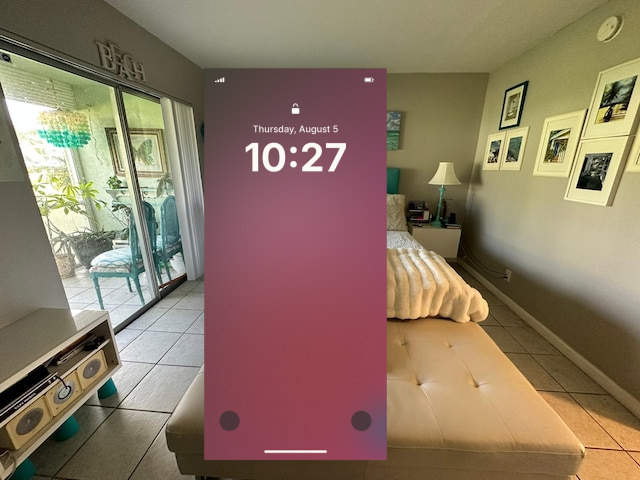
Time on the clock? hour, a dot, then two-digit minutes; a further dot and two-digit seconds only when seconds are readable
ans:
10.27
